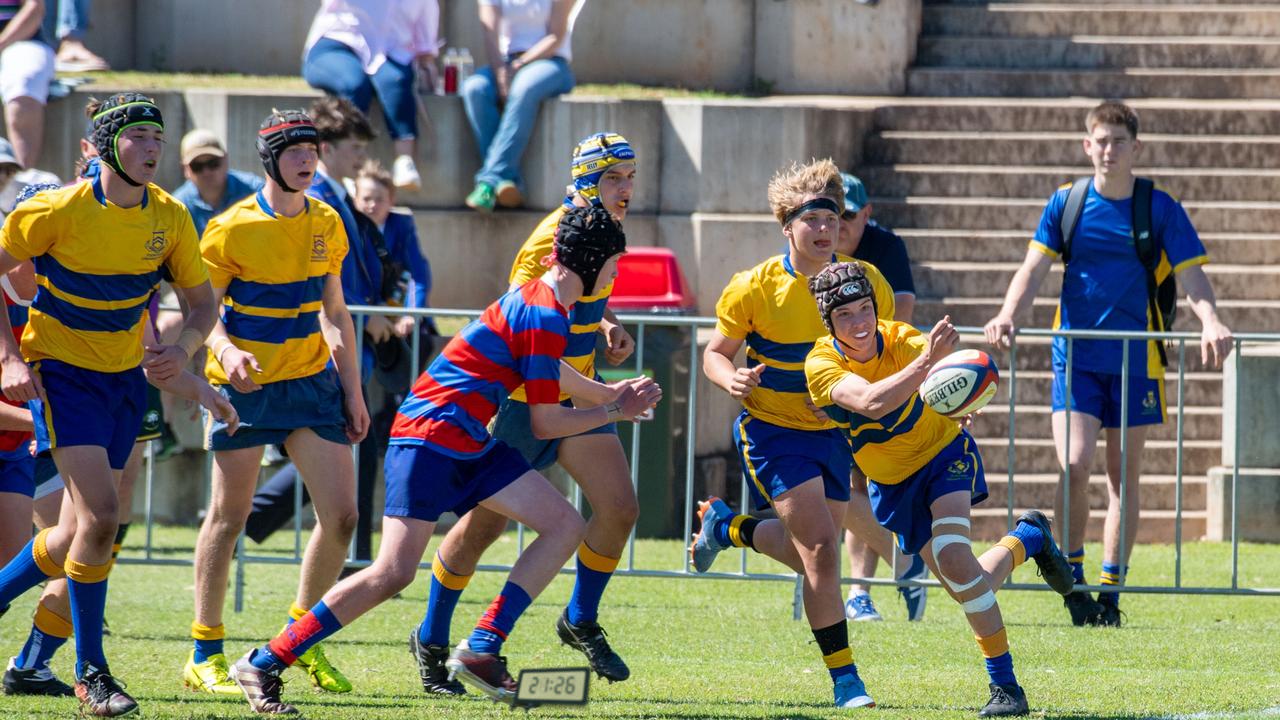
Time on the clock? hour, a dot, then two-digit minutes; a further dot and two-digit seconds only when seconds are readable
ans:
21.26
